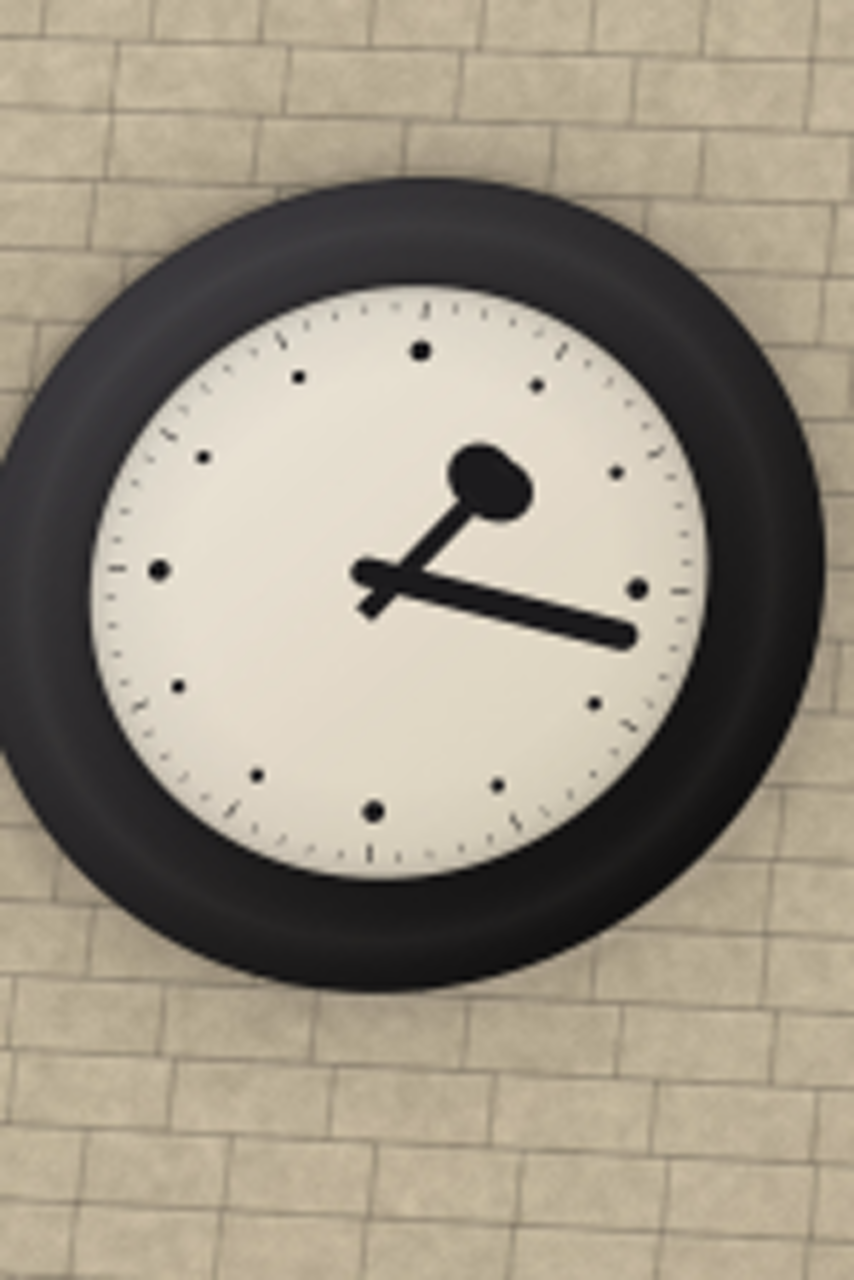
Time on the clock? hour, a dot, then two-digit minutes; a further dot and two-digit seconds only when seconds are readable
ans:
1.17
